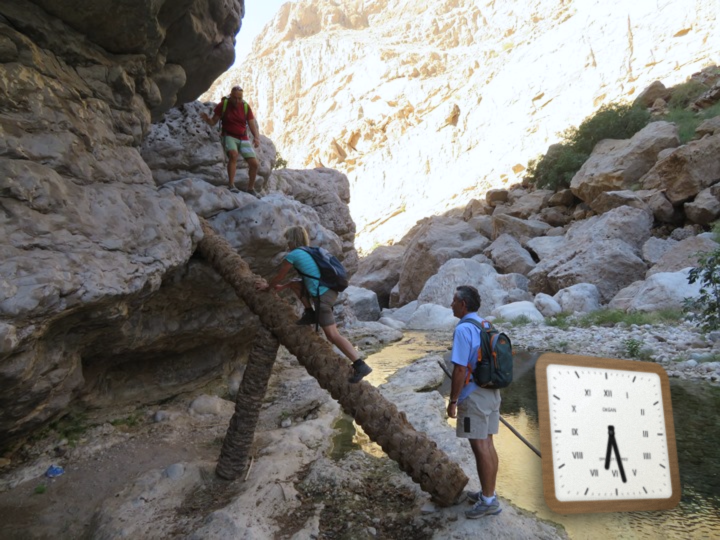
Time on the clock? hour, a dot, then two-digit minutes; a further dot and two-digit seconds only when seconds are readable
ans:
6.28
